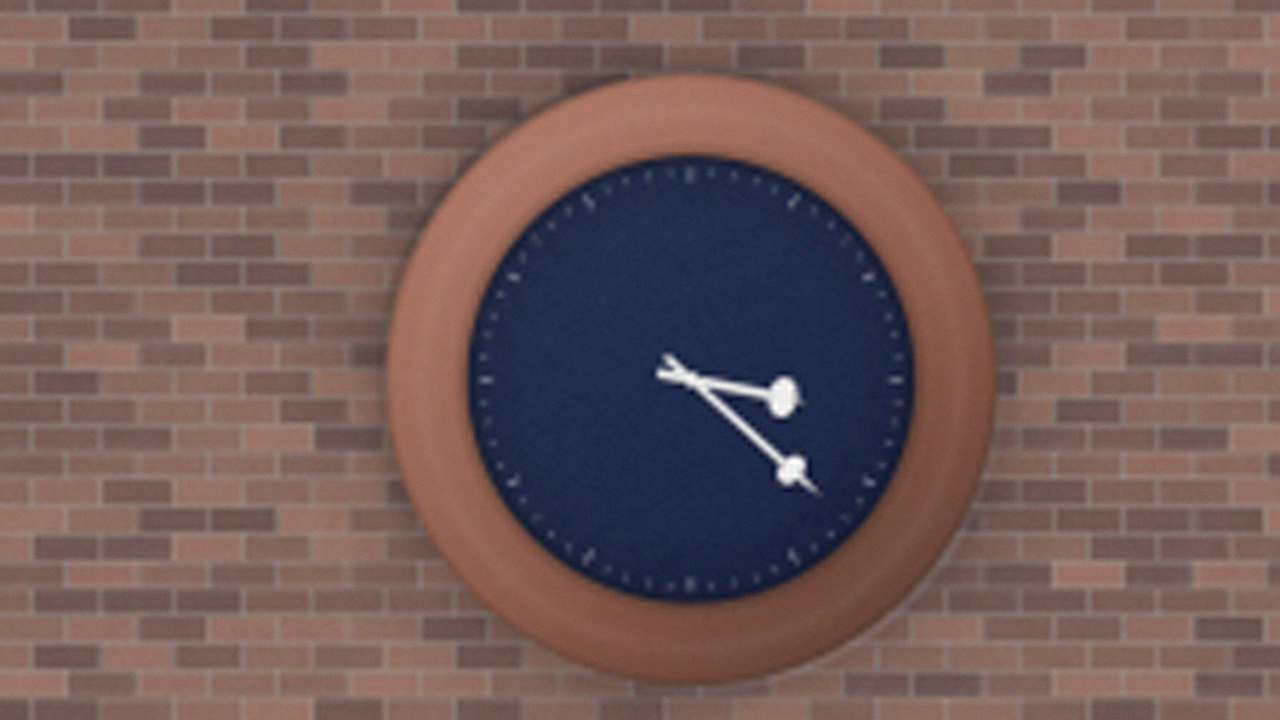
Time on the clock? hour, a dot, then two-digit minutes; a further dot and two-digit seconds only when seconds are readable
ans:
3.22
